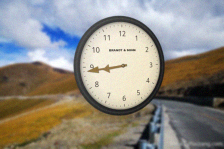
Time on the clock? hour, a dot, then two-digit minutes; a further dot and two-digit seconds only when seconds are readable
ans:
8.44
